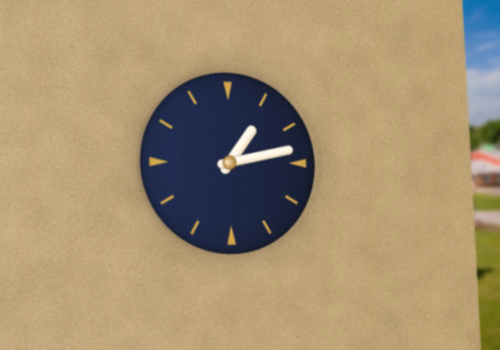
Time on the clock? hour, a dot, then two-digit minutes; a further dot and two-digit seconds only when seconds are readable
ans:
1.13
